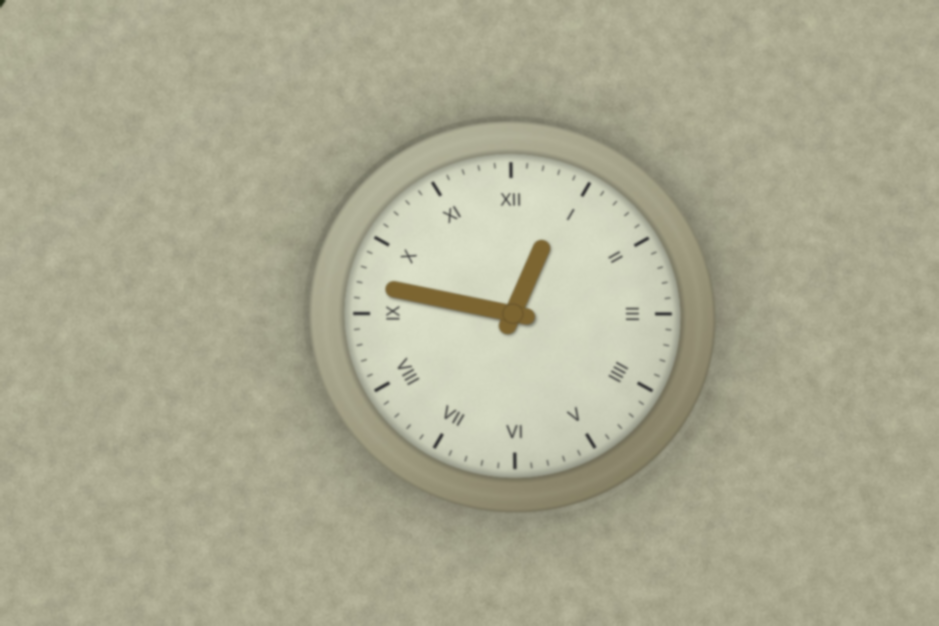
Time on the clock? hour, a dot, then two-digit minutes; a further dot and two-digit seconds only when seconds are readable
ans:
12.47
